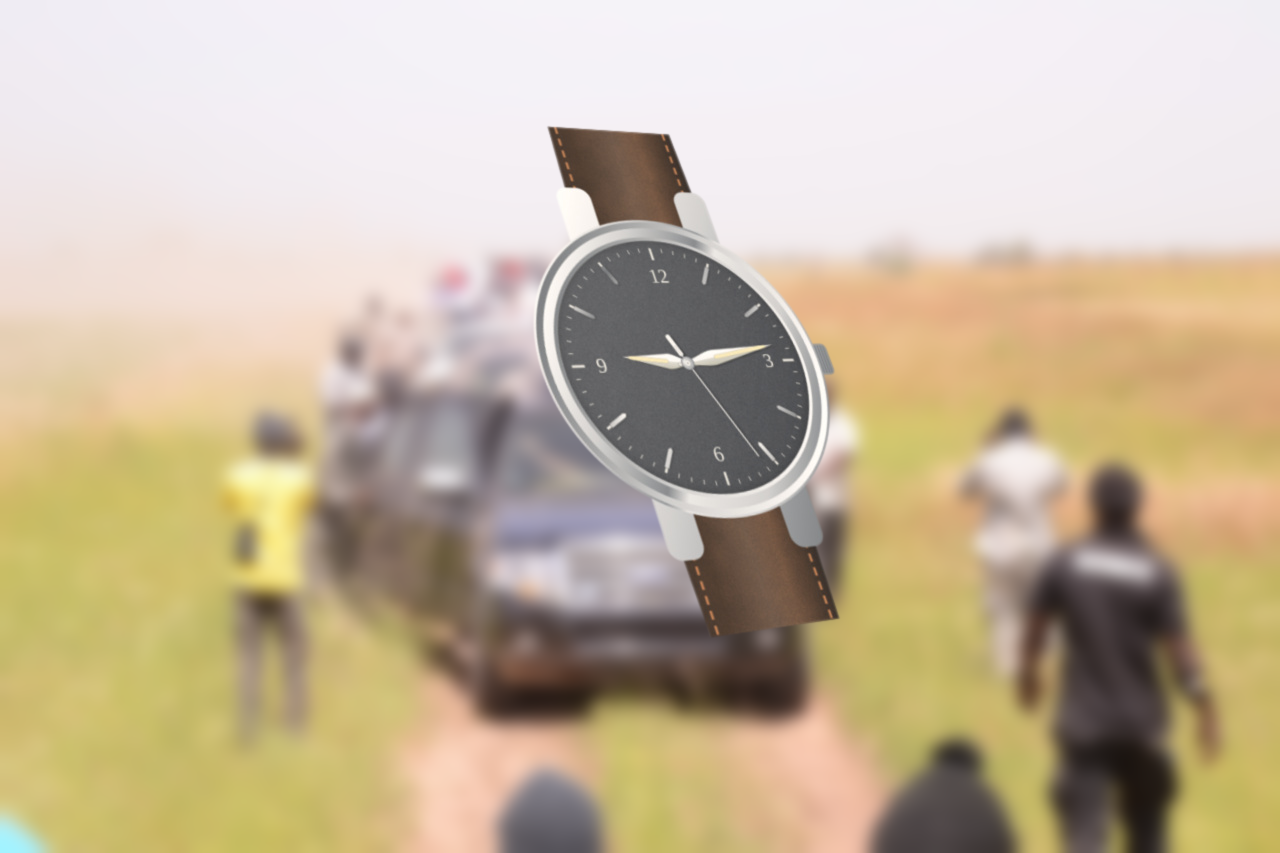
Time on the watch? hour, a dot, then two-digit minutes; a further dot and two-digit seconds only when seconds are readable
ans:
9.13.26
